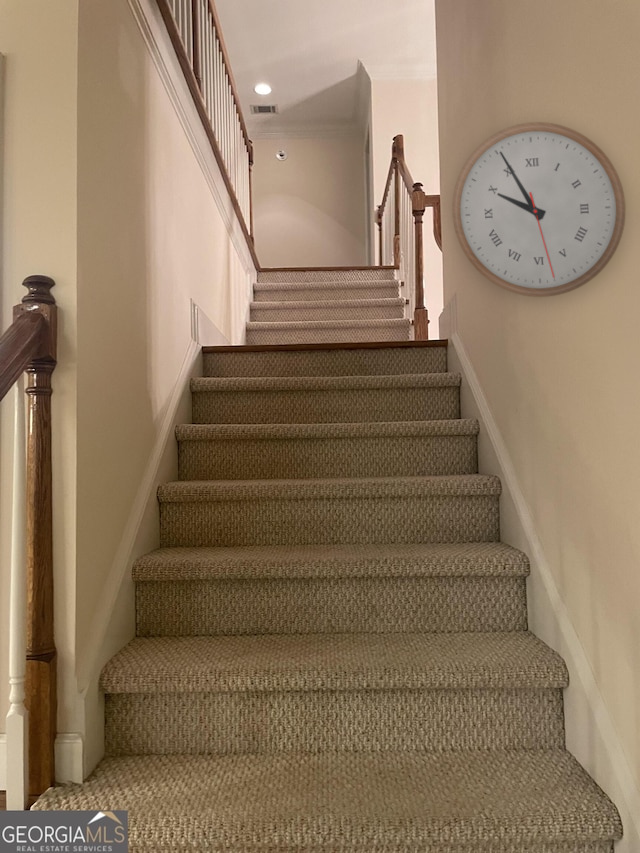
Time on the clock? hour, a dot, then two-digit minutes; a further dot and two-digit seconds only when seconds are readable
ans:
9.55.28
